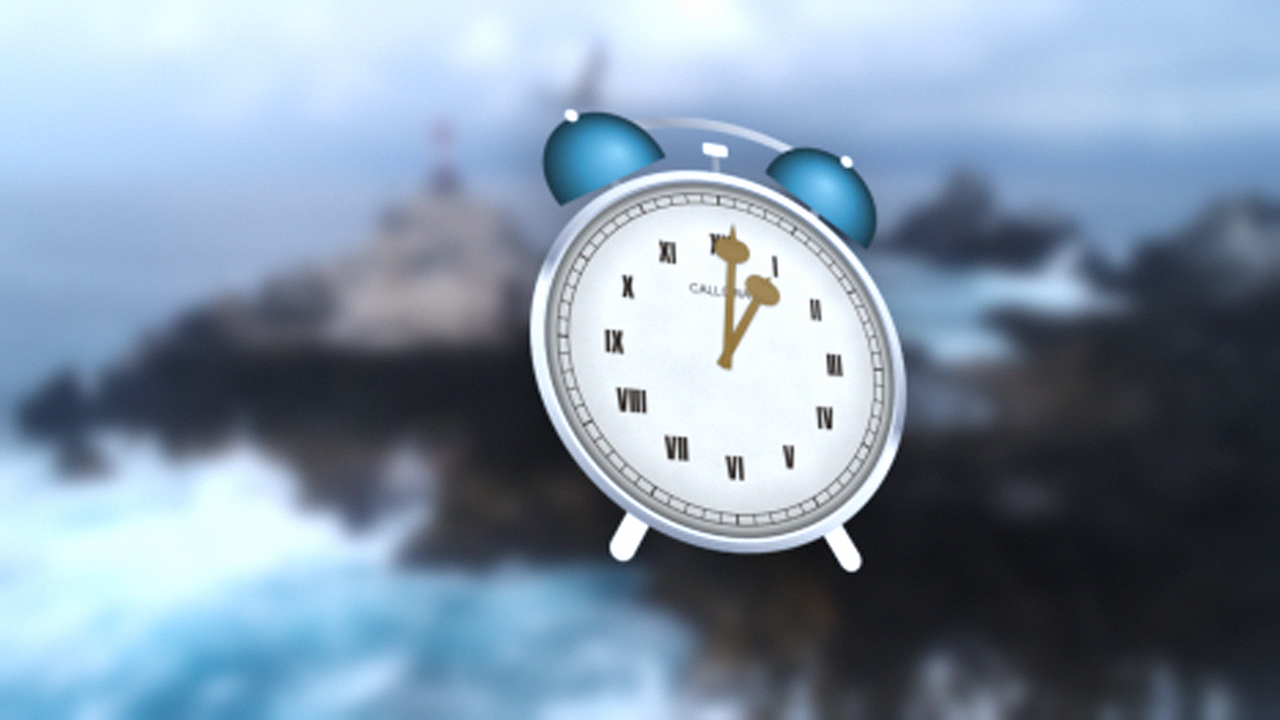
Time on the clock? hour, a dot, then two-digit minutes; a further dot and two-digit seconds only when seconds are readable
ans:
1.01
